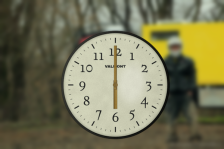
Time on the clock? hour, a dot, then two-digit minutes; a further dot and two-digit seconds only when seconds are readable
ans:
6.00
